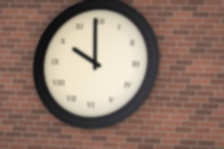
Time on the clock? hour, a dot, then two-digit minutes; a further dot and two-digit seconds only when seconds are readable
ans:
9.59
